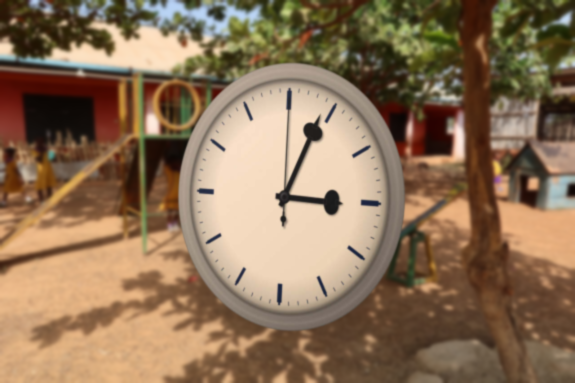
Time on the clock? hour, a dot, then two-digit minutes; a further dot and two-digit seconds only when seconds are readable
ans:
3.04.00
